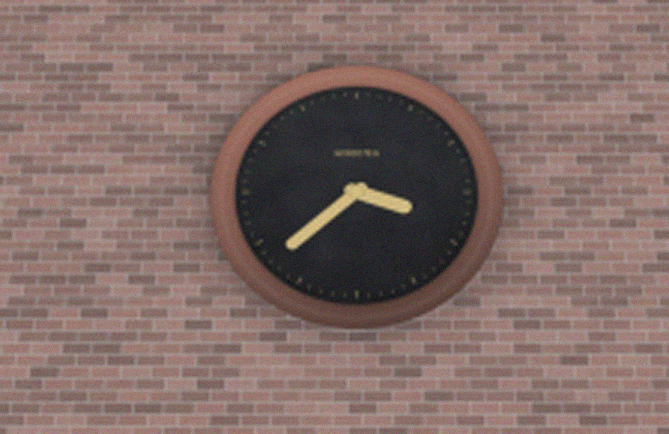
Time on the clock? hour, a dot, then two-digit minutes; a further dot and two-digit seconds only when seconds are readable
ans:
3.38
